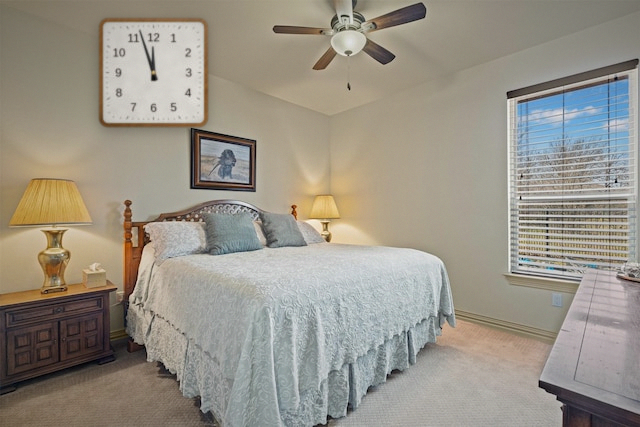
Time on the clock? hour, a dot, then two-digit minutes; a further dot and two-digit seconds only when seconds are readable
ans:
11.57
